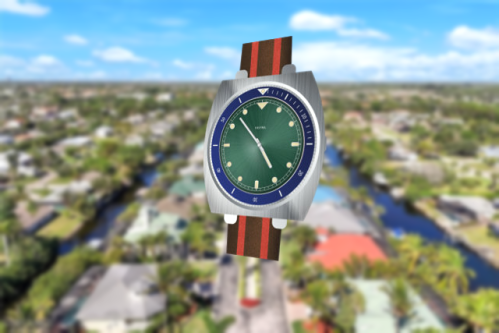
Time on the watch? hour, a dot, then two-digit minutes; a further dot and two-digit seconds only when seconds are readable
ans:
4.53
